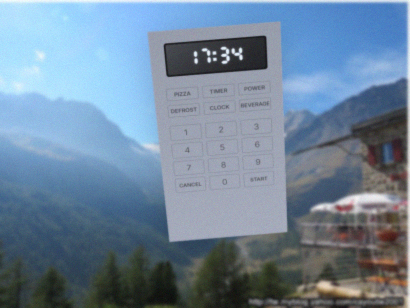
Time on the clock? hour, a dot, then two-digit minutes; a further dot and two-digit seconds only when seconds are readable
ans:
17.34
